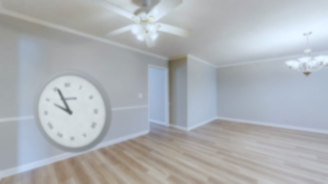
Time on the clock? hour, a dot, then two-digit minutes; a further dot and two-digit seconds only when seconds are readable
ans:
9.56
